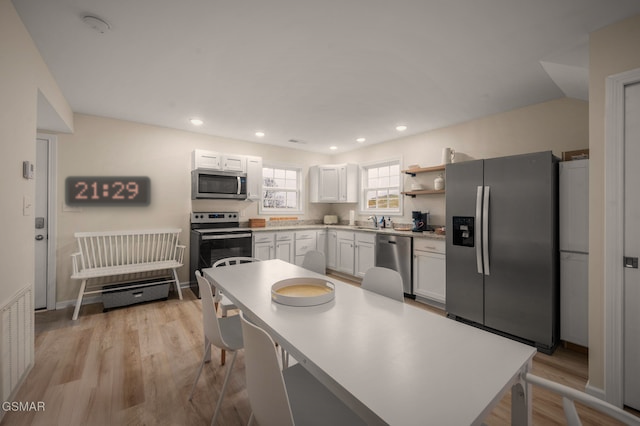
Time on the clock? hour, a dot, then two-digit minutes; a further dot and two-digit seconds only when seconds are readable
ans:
21.29
